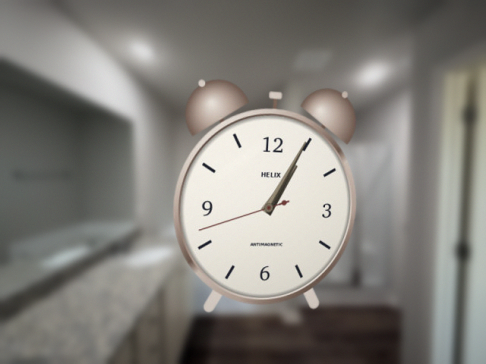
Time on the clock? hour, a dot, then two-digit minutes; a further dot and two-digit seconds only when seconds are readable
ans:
1.04.42
